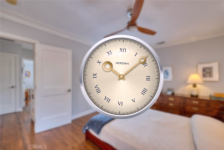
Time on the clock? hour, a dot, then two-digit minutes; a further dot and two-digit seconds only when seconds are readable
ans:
10.08
